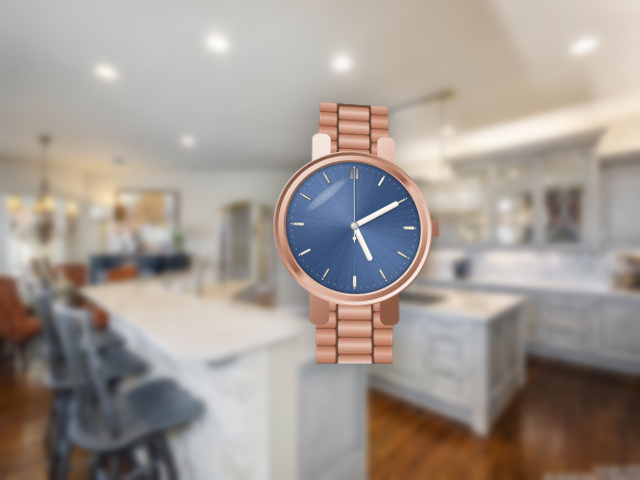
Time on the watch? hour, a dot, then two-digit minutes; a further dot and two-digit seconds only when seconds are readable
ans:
5.10.00
